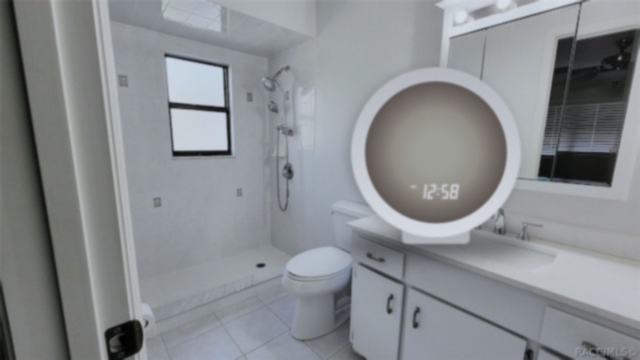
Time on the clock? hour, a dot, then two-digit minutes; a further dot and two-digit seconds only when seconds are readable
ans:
12.58
